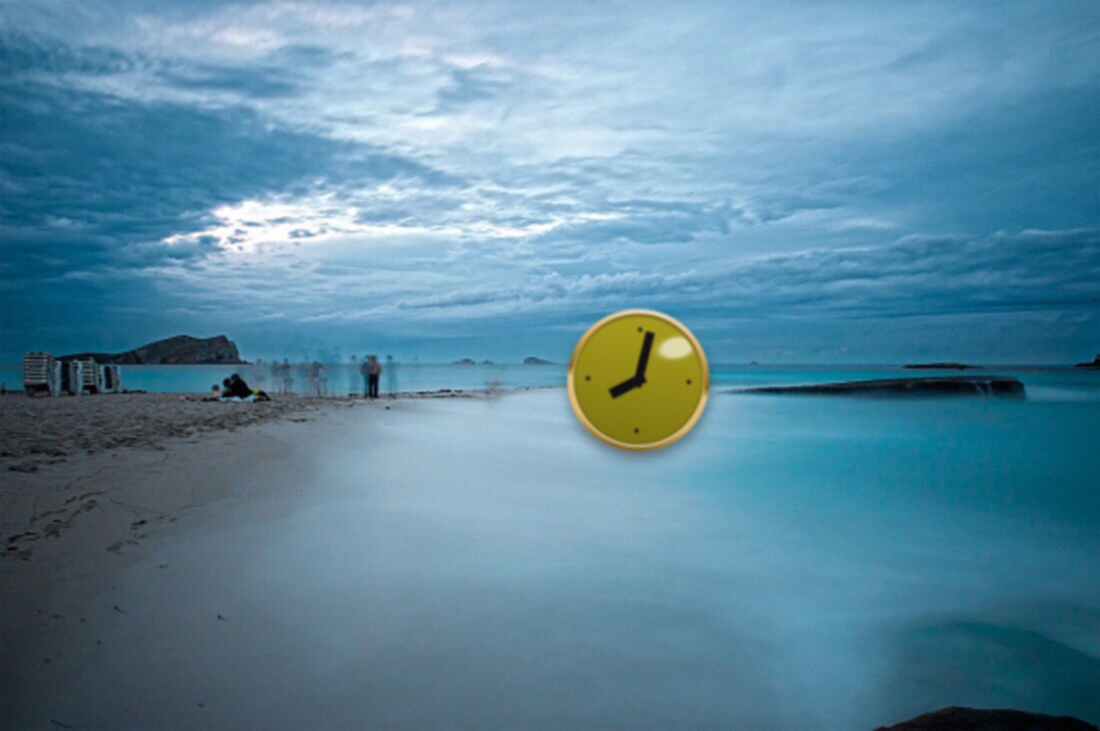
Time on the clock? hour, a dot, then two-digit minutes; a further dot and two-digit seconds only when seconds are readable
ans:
8.02
